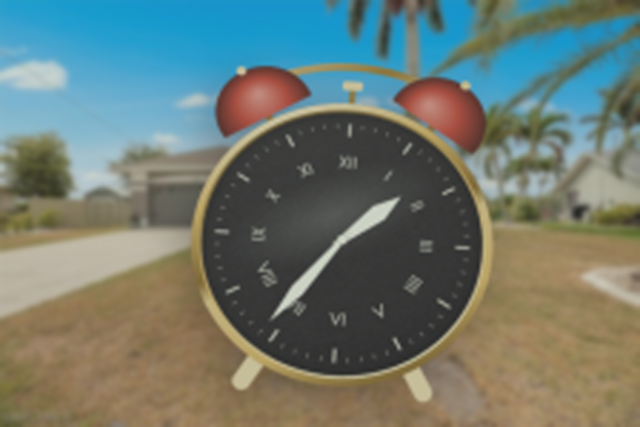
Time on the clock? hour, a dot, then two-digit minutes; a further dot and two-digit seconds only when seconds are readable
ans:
1.36
